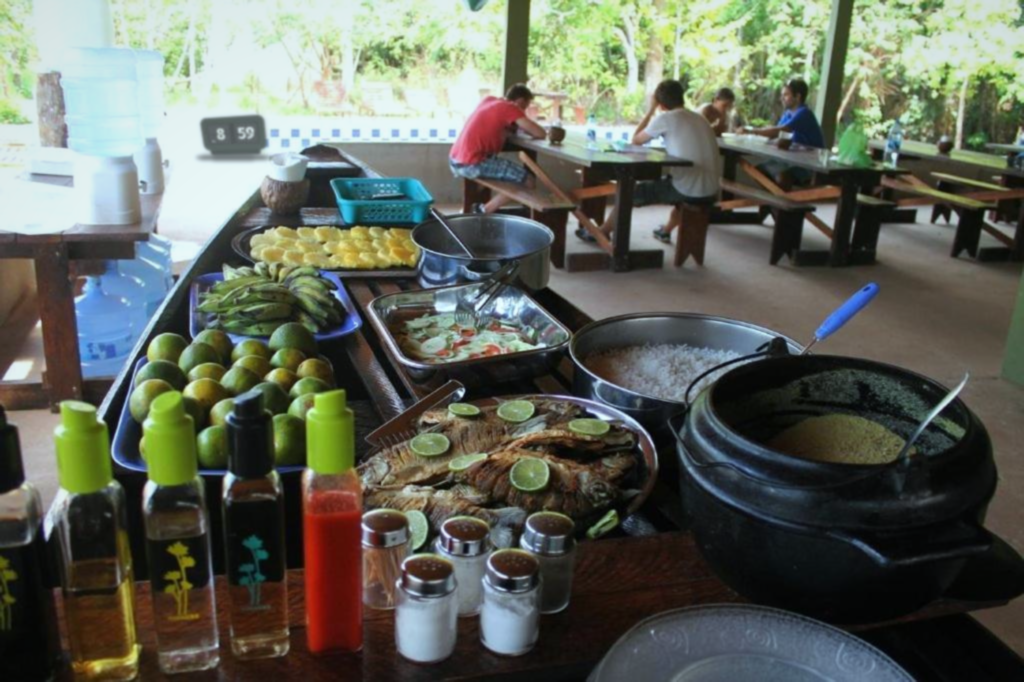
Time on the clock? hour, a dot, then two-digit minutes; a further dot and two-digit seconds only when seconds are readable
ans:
8.59
